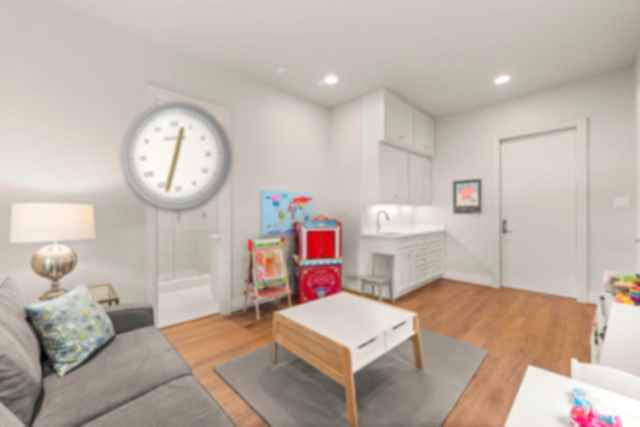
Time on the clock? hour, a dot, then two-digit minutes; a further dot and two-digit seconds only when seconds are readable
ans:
12.33
